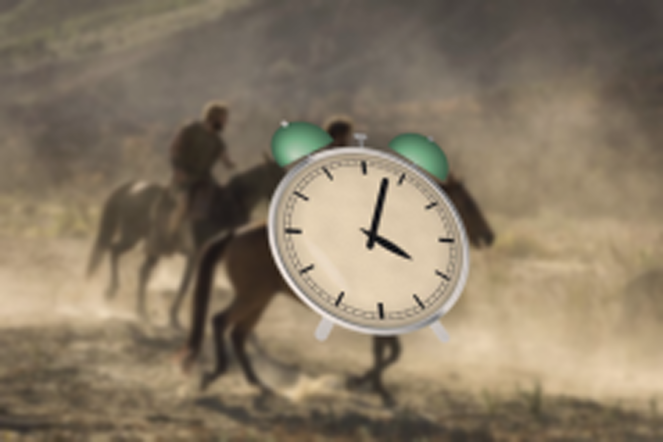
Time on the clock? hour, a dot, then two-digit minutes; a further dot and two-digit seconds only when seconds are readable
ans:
4.03
